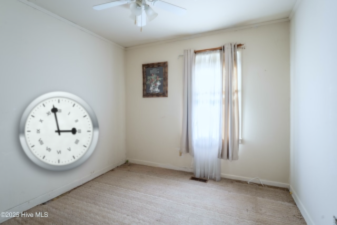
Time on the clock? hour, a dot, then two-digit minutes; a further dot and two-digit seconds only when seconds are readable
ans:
2.58
